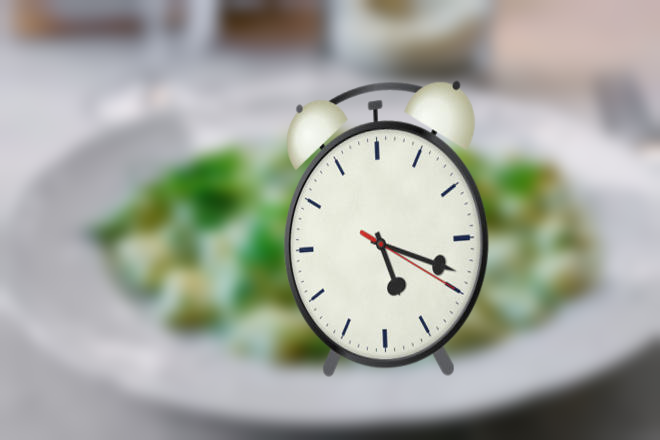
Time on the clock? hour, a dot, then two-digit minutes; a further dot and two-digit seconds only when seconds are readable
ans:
5.18.20
